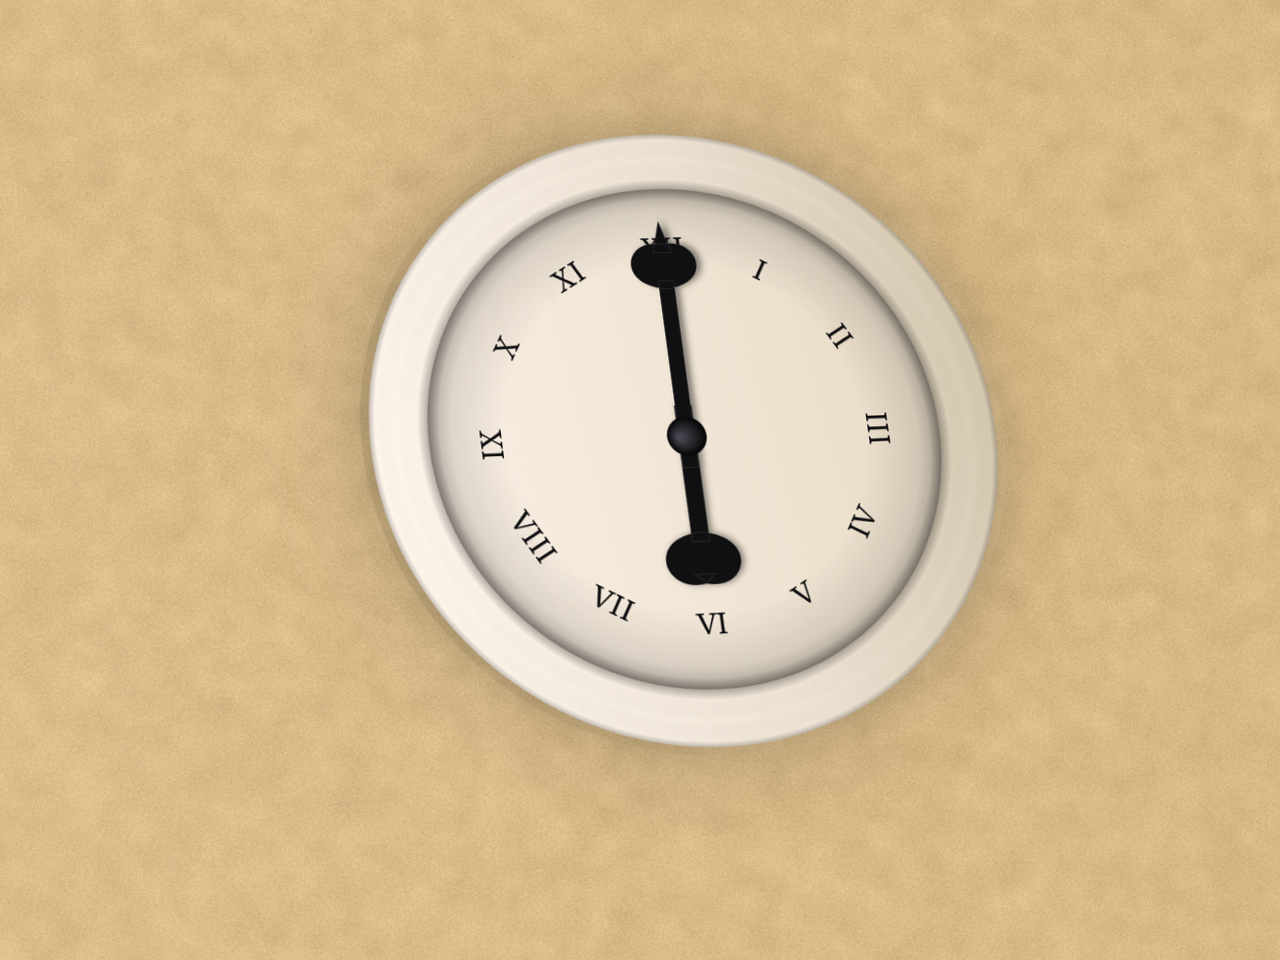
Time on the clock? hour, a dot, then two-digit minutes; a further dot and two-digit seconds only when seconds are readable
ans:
6.00
